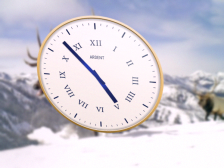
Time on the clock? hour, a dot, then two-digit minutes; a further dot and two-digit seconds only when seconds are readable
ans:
4.53
